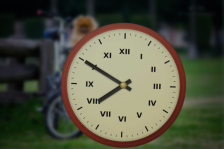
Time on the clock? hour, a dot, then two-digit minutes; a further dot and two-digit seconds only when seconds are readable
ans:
7.50
